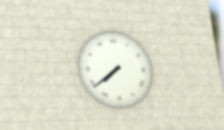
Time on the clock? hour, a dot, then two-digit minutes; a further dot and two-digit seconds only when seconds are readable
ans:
7.39
